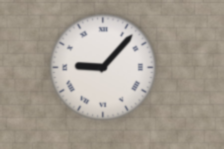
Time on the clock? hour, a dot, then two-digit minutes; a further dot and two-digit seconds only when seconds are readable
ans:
9.07
